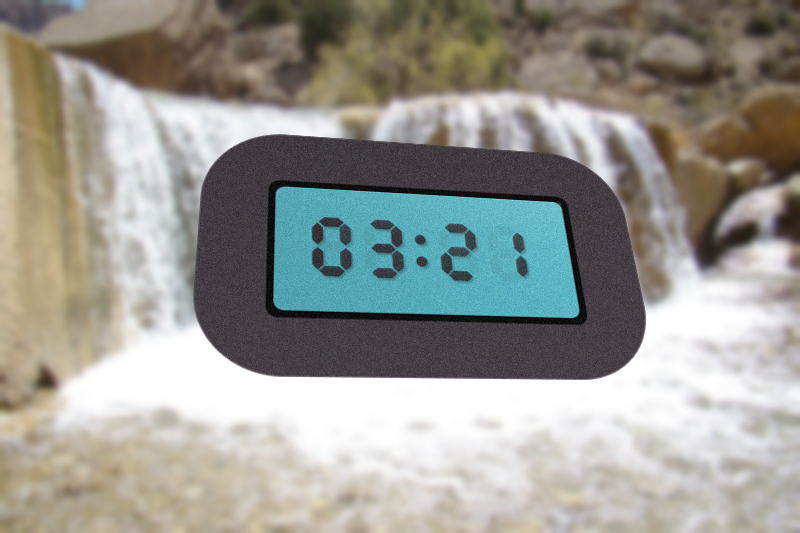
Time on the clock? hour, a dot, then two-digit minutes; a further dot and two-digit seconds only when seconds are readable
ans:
3.21
